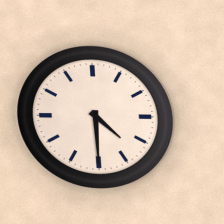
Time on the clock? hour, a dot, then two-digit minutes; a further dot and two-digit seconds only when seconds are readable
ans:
4.30
